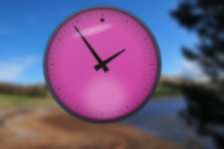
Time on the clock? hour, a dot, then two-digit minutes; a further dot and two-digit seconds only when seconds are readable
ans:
1.54
